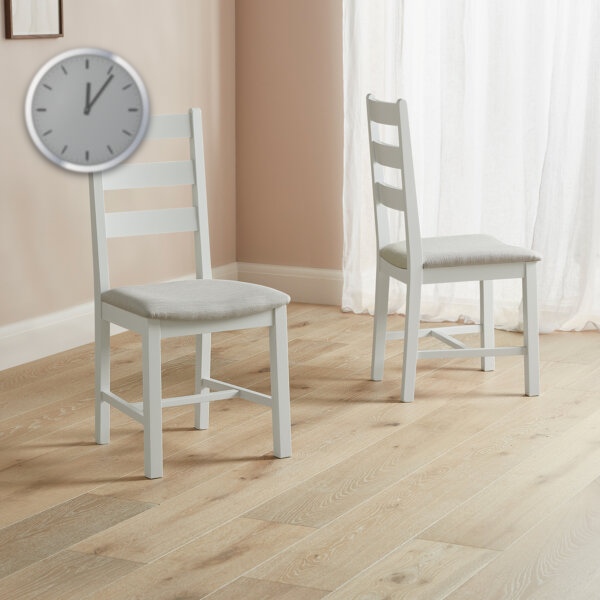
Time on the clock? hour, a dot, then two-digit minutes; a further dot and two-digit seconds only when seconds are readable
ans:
12.06
